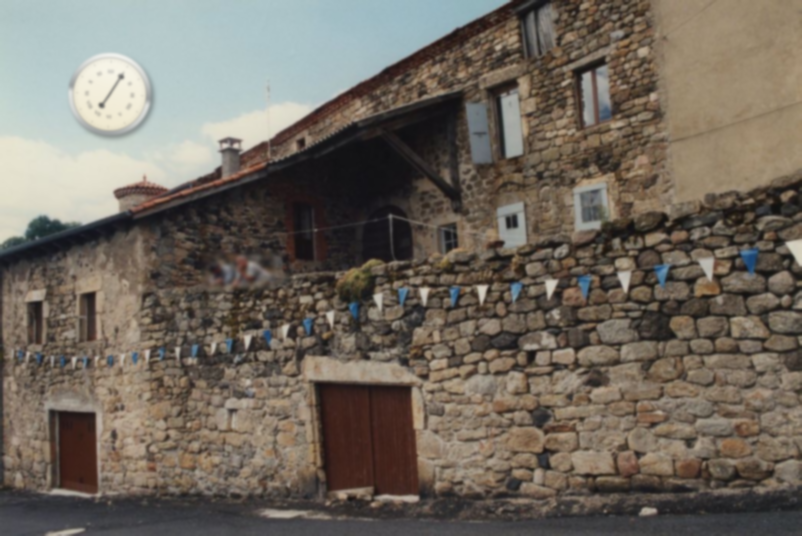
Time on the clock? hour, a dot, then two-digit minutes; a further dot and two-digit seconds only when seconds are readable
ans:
7.05
